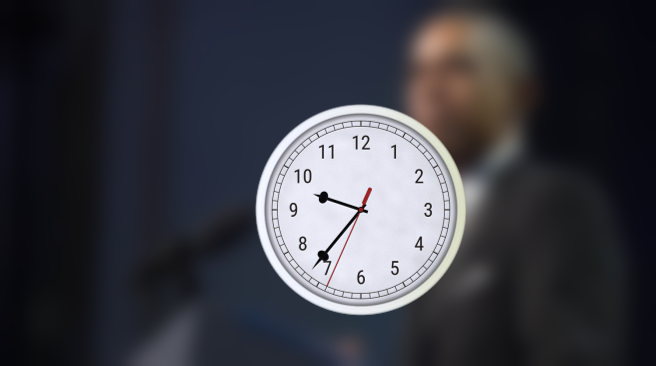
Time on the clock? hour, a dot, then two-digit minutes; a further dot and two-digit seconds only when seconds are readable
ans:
9.36.34
